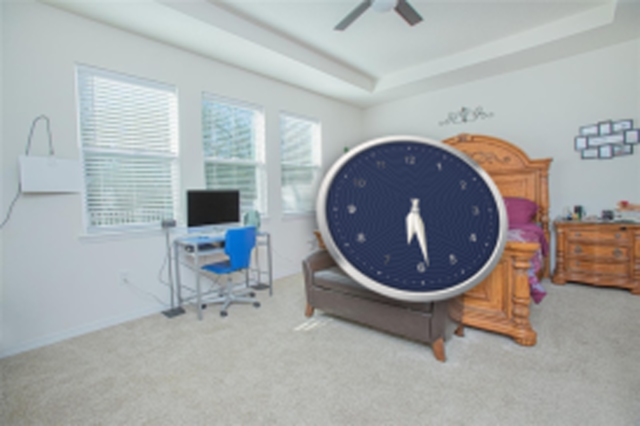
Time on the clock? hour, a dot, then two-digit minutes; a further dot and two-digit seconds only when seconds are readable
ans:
6.29
